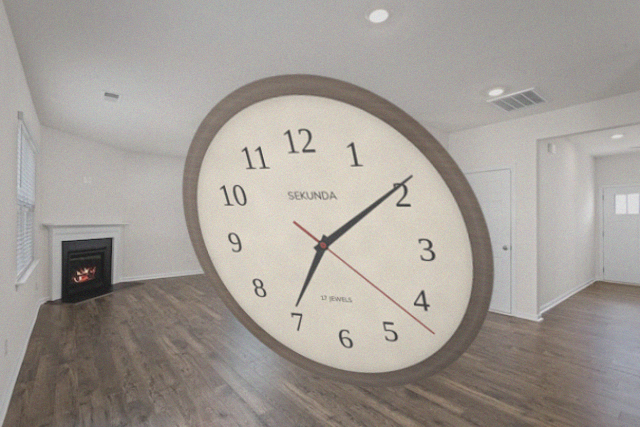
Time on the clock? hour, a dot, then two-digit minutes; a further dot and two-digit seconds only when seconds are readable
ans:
7.09.22
